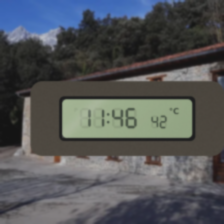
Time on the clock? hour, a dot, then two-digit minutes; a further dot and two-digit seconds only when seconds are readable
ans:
11.46
